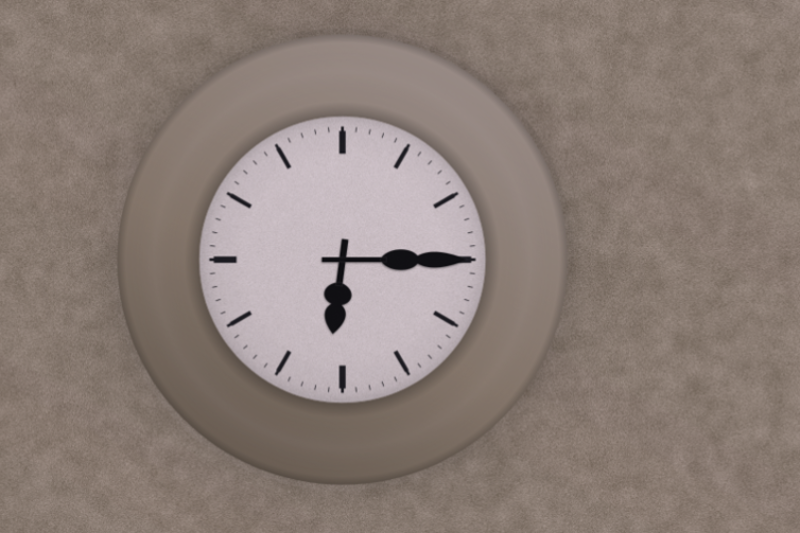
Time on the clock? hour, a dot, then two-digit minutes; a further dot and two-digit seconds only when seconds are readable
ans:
6.15
